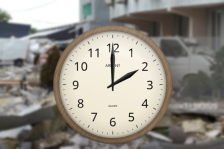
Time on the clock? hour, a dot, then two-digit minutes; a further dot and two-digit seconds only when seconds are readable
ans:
2.00
